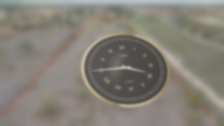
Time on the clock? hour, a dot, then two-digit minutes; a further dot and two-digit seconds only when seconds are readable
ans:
3.45
